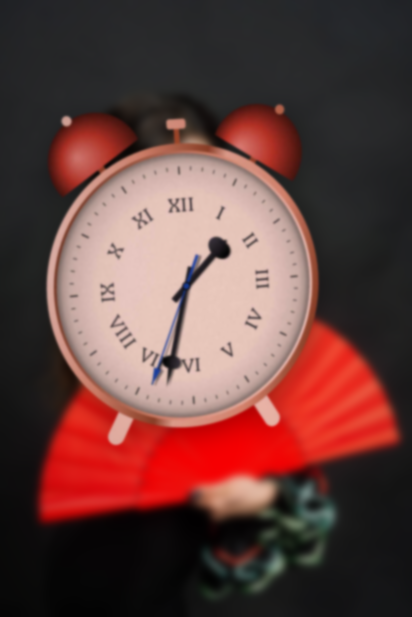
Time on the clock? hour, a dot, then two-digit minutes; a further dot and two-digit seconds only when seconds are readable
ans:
1.32.34
